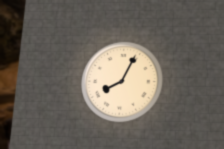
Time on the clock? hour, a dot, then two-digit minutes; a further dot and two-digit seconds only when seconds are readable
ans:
8.04
